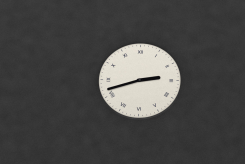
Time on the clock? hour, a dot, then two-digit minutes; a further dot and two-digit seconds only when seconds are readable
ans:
2.42
